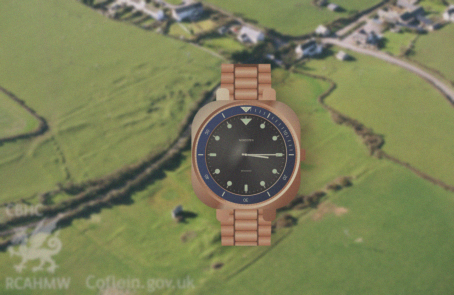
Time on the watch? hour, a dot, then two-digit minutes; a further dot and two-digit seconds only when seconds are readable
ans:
3.15
